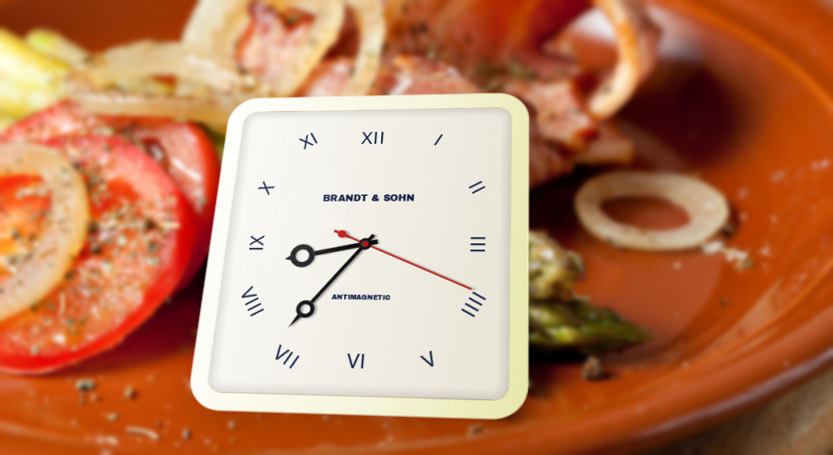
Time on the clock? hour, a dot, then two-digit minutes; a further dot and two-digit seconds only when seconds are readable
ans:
8.36.19
